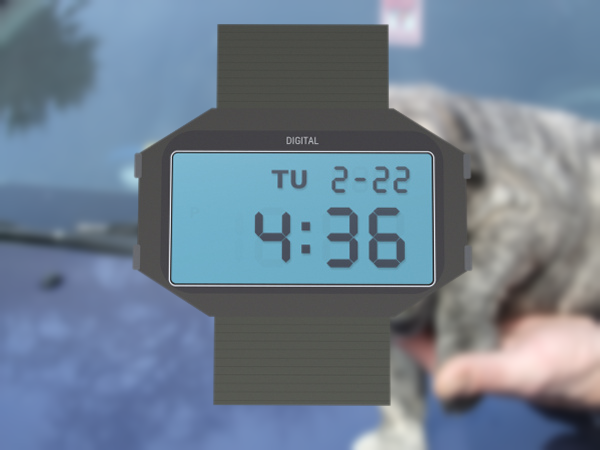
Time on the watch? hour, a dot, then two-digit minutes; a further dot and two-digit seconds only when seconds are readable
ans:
4.36
